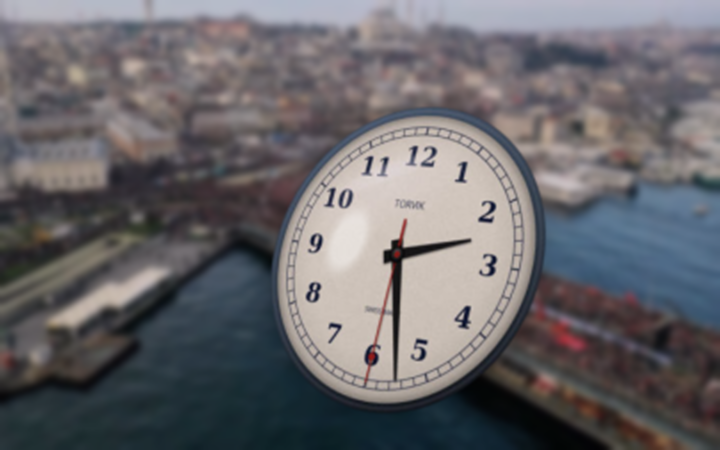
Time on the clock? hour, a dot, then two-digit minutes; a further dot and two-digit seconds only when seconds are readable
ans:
2.27.30
